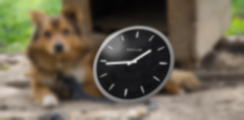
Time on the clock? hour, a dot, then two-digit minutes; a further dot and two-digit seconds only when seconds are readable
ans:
1.44
